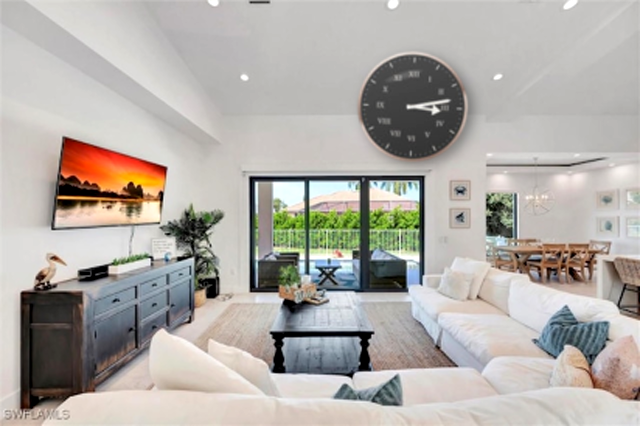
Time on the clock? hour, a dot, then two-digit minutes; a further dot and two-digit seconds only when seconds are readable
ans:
3.13
